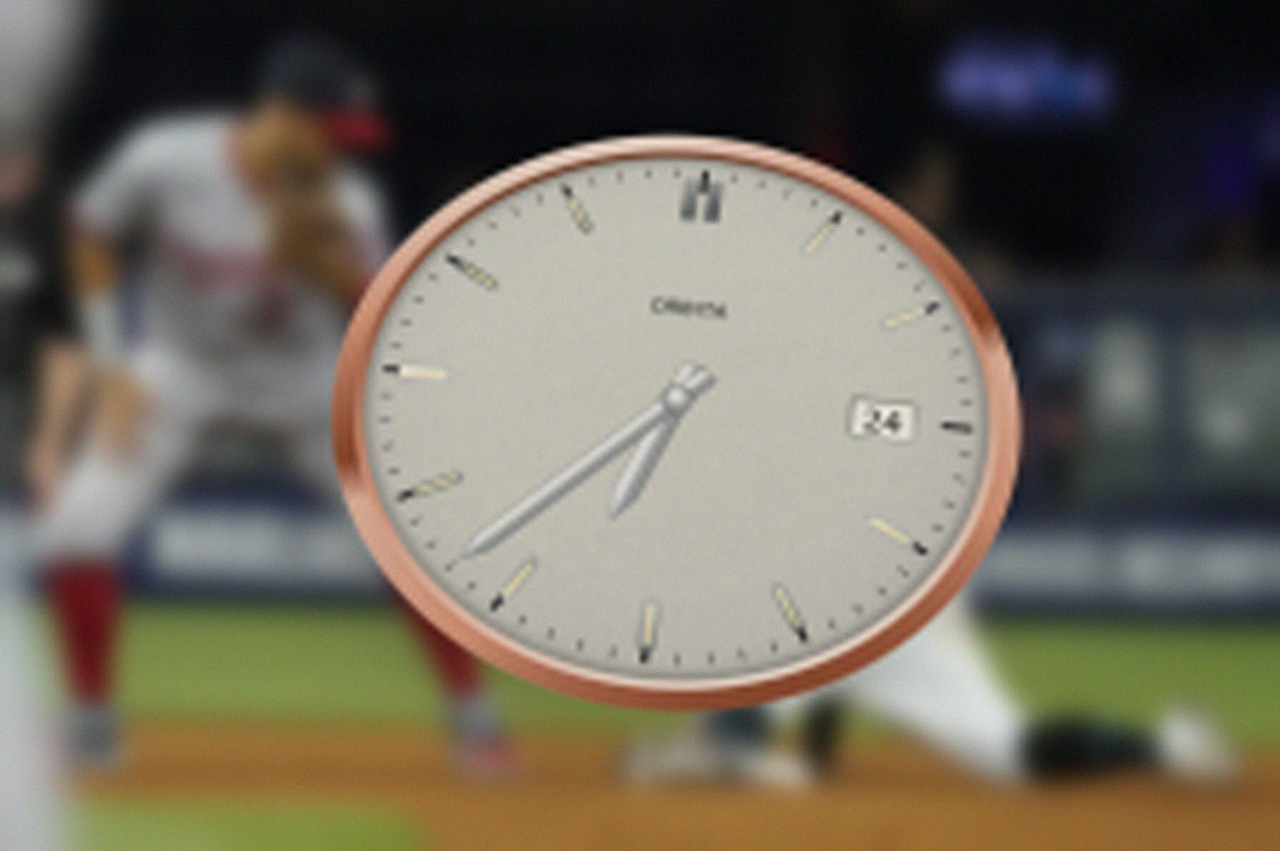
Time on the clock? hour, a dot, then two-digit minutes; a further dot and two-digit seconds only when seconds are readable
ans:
6.37
